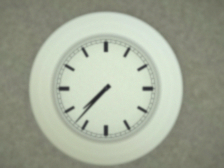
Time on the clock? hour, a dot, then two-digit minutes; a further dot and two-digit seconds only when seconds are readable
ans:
7.37
